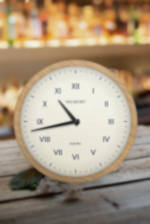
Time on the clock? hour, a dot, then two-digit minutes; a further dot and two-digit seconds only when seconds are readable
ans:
10.43
